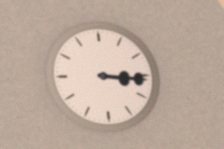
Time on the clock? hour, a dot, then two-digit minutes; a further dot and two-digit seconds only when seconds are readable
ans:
3.16
